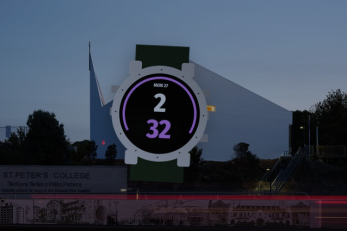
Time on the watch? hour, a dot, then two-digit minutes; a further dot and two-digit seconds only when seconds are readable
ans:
2.32
